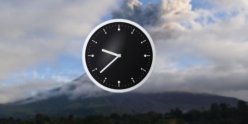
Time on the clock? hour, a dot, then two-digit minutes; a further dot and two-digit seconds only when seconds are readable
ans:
9.38
